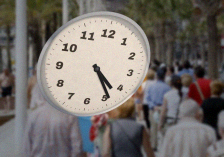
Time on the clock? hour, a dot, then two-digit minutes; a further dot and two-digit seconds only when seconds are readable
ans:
4.24
